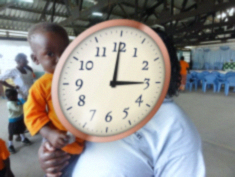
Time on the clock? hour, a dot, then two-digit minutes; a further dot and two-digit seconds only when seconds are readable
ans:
3.00
